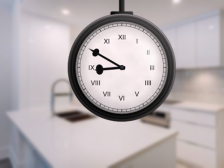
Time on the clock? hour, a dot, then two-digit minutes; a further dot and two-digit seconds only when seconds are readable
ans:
8.50
